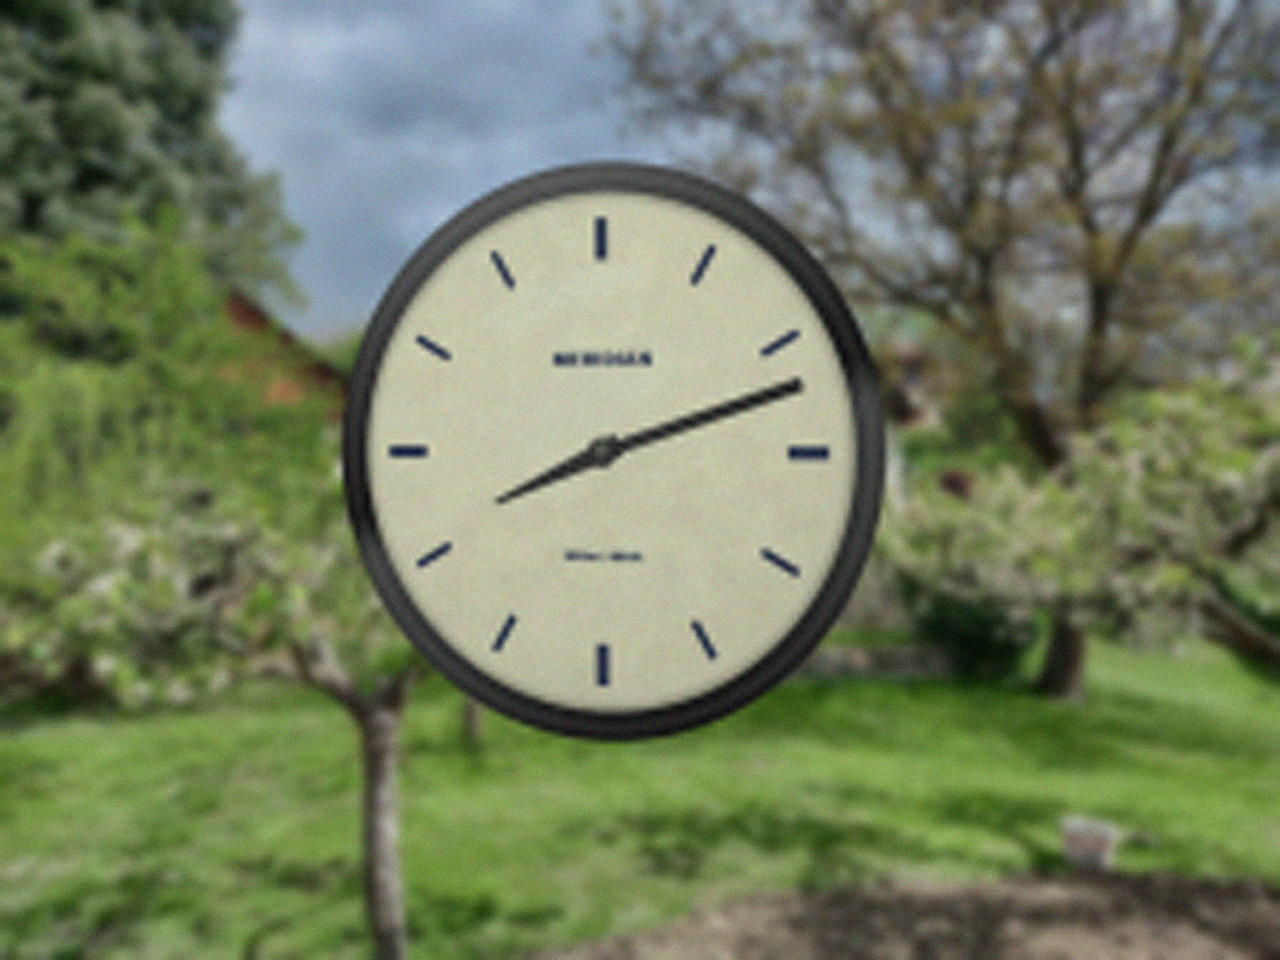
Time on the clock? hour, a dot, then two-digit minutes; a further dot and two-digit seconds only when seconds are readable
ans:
8.12
